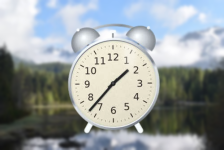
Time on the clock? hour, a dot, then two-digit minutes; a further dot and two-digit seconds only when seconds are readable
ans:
1.37
